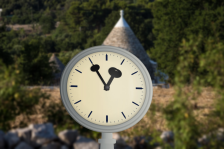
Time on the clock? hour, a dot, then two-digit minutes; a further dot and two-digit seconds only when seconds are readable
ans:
12.55
